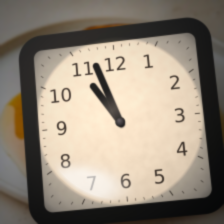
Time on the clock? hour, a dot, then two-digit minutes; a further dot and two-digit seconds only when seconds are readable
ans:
10.57
